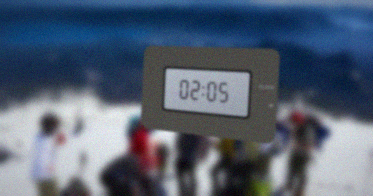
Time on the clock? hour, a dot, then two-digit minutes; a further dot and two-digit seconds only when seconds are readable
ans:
2.05
